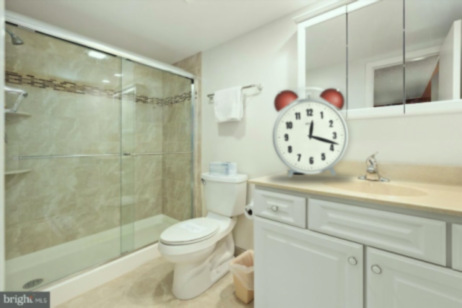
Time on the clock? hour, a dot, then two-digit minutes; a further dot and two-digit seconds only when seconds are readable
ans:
12.18
